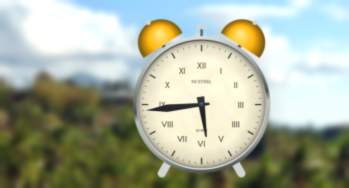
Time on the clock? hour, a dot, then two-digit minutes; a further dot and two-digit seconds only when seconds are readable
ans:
5.44
